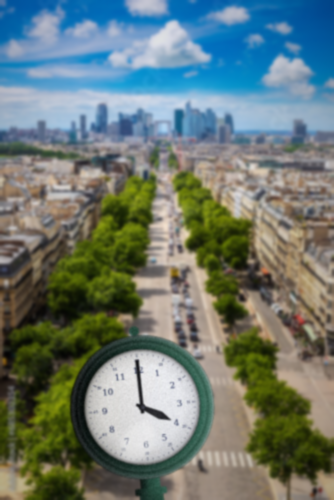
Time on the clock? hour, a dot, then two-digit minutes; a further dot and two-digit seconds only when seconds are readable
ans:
4.00
